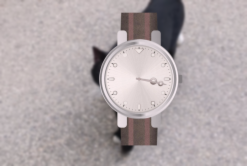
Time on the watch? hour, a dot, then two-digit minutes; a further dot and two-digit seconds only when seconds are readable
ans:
3.17
